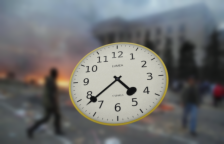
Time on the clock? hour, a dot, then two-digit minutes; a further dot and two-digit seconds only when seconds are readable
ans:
4.38
